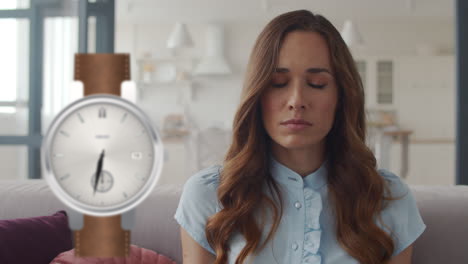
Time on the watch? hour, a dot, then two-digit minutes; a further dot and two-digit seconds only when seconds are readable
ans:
6.32
